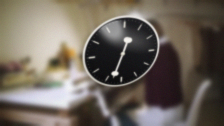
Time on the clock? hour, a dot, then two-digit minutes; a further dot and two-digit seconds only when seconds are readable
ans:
12.33
